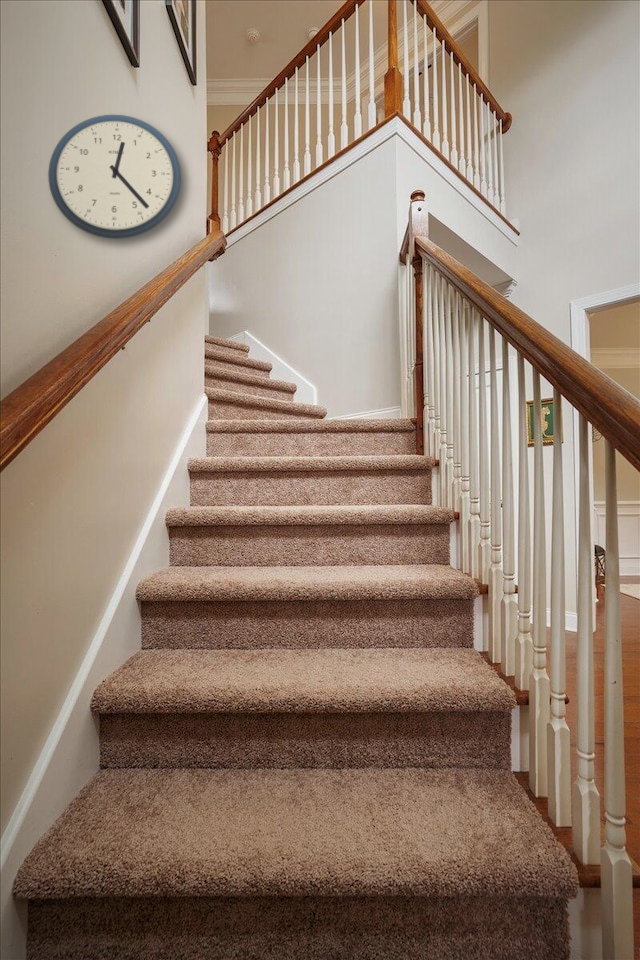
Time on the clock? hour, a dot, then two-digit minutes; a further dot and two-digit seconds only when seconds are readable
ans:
12.23
